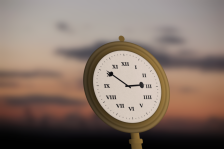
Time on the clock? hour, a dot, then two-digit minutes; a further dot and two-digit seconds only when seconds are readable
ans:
2.51
